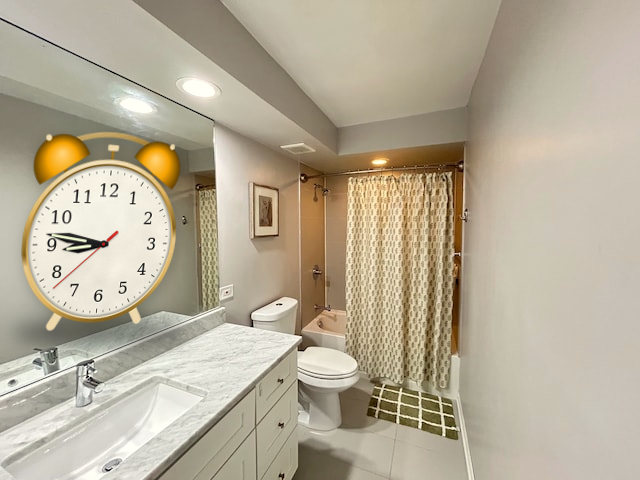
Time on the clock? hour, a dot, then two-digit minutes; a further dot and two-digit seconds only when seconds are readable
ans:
8.46.38
